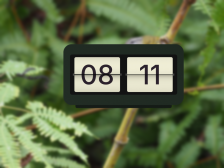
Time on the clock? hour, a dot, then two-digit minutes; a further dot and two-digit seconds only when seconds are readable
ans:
8.11
